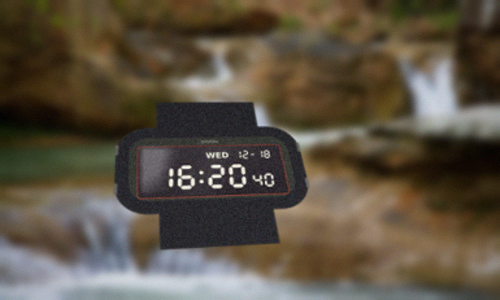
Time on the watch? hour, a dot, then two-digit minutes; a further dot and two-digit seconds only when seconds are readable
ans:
16.20.40
